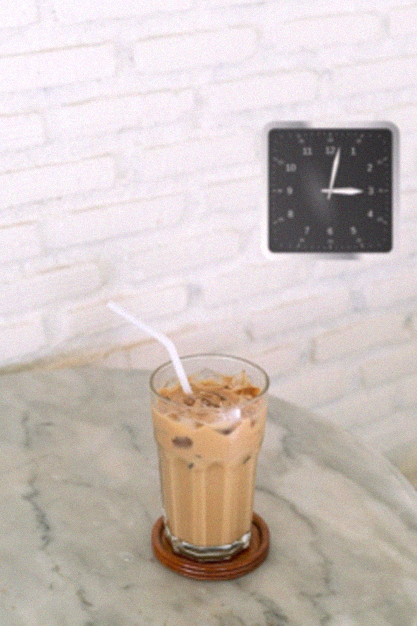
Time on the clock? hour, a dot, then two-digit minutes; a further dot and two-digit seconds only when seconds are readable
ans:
3.02
